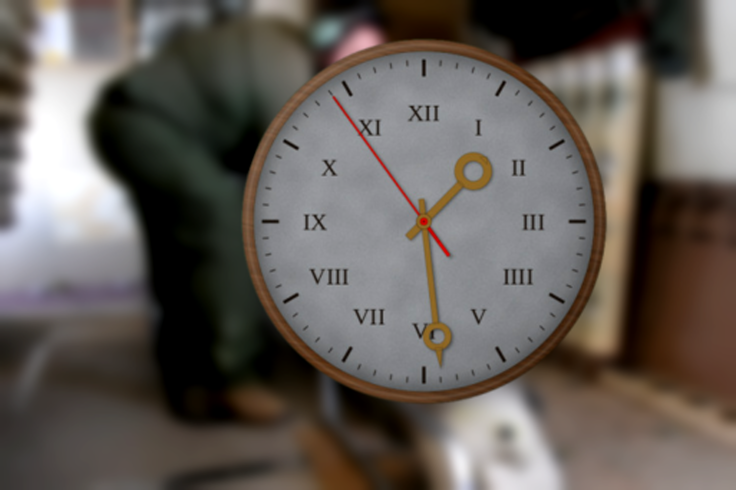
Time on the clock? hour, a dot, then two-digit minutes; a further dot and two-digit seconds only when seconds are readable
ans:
1.28.54
